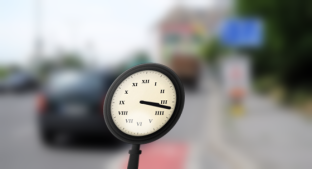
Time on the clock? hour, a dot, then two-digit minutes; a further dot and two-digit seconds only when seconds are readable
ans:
3.17
